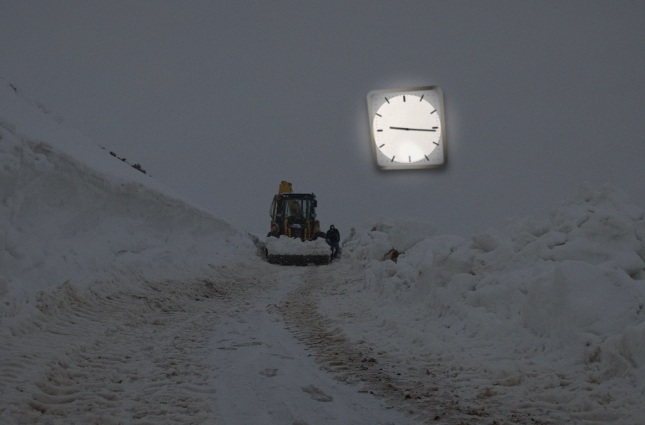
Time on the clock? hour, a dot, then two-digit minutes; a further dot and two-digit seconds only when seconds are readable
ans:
9.16
